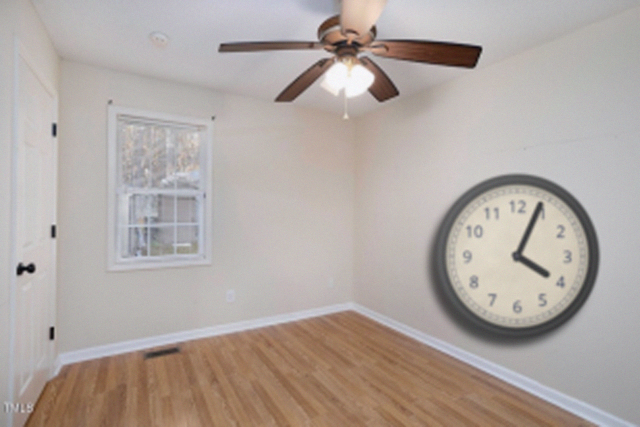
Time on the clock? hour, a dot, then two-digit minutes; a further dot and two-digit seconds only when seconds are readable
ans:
4.04
